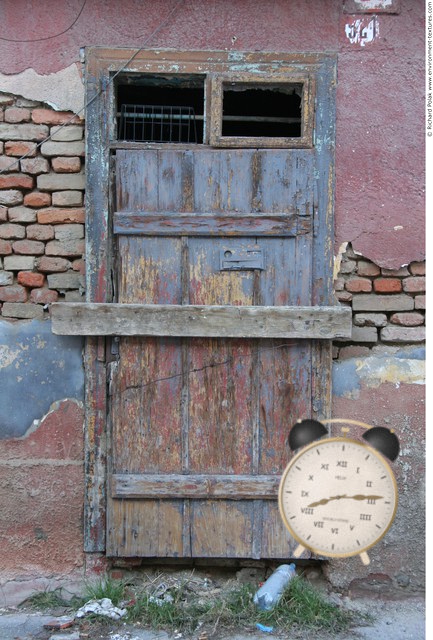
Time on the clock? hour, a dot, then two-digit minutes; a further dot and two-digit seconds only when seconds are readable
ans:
8.14
